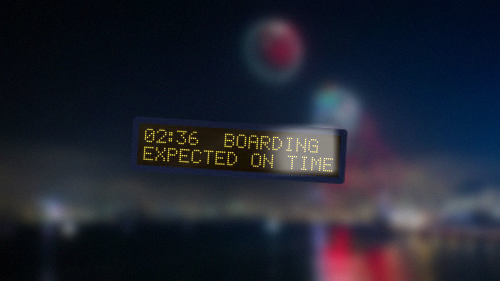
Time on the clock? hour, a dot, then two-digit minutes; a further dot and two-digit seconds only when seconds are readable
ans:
2.36
